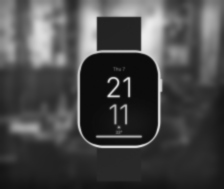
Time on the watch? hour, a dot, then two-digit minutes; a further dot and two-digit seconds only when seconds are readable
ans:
21.11
